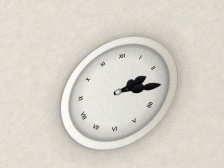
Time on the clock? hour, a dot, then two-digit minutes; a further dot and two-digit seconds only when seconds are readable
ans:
2.15
